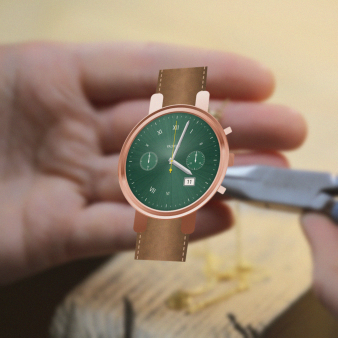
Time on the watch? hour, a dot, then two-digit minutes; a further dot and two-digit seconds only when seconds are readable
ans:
4.03
